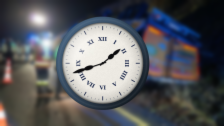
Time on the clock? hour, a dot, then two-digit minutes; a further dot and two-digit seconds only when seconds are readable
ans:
1.42
